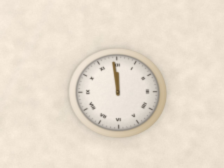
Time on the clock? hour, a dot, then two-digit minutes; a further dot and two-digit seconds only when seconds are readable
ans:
11.59
